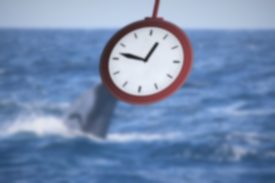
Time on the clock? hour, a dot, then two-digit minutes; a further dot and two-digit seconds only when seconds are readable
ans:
12.47
